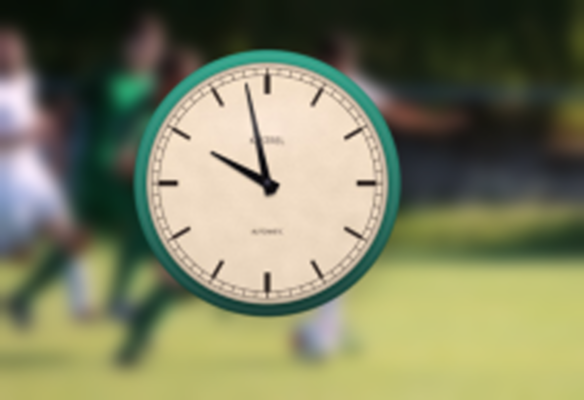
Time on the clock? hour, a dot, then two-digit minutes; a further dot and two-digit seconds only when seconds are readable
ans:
9.58
